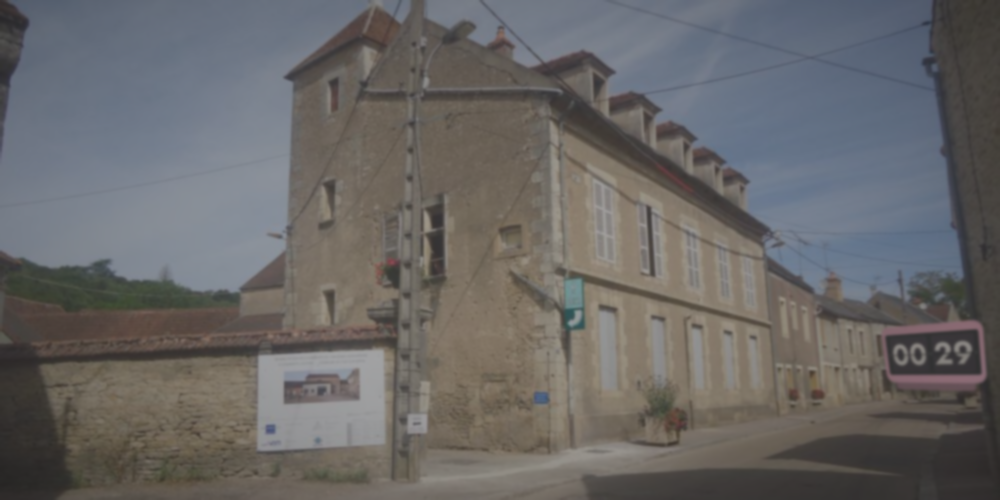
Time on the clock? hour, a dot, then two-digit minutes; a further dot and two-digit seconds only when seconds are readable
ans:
0.29
